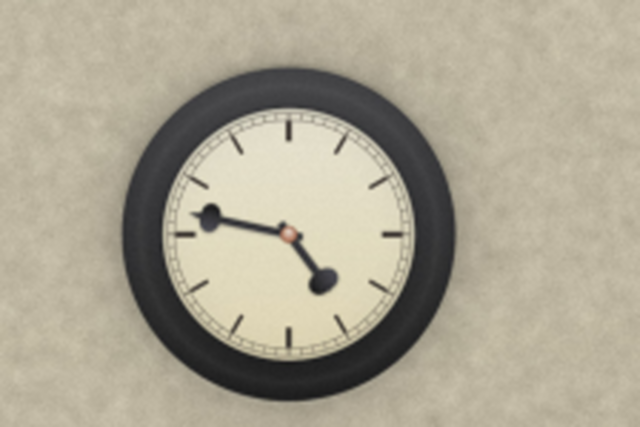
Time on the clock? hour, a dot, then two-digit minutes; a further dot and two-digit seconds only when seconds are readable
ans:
4.47
